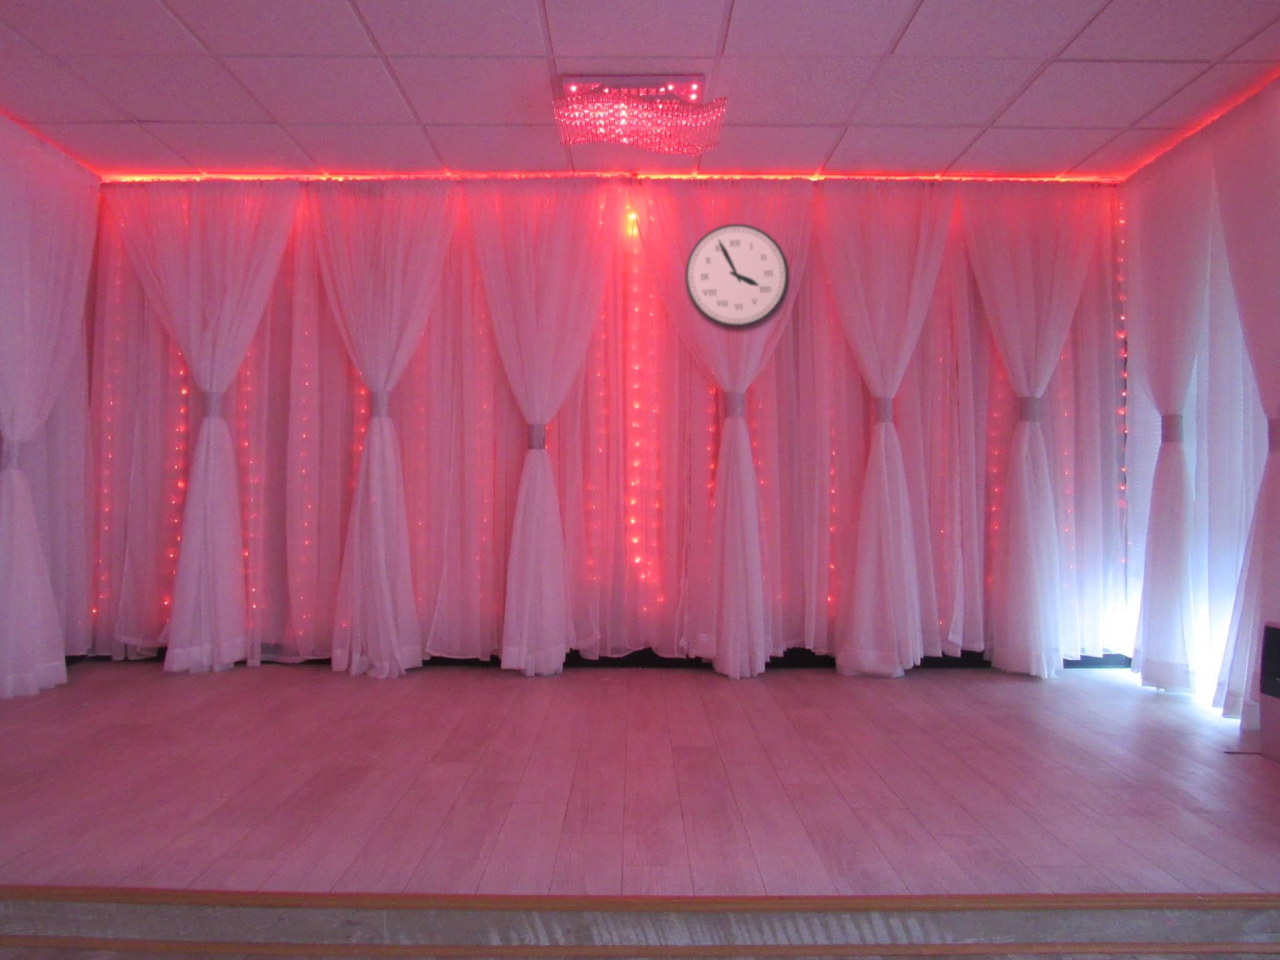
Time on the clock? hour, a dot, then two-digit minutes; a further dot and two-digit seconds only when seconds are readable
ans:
3.56
